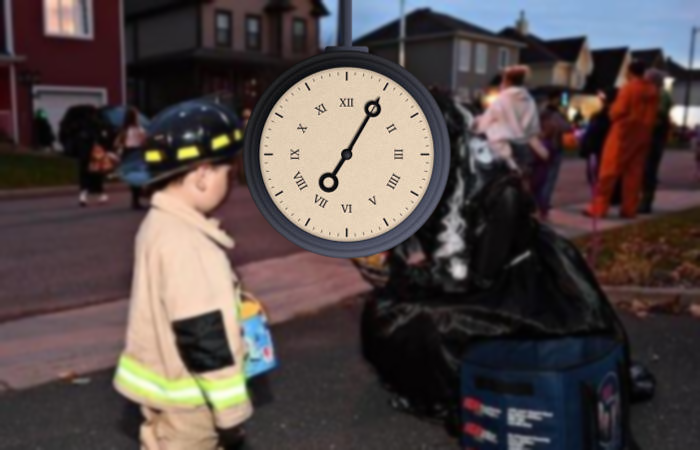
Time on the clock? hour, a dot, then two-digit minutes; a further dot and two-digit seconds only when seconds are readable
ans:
7.05
